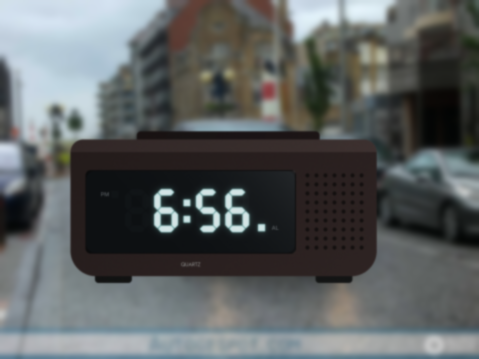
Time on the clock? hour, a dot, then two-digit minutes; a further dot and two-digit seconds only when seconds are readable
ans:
6.56
